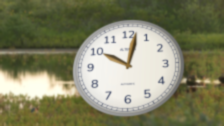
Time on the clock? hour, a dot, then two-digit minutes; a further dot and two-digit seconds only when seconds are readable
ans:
10.02
